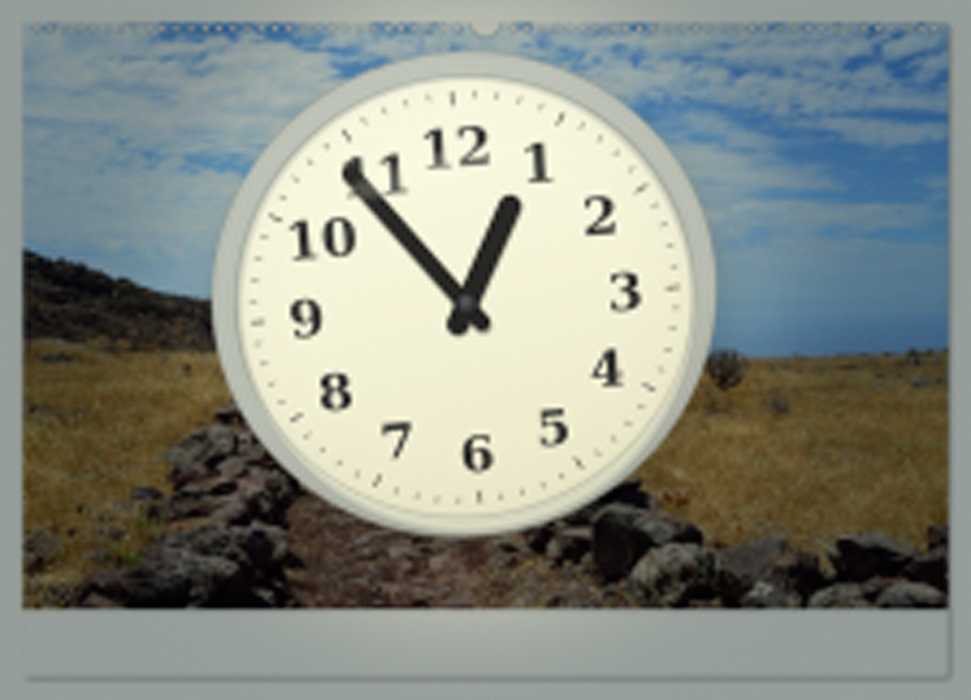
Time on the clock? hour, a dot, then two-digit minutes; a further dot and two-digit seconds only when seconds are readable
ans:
12.54
